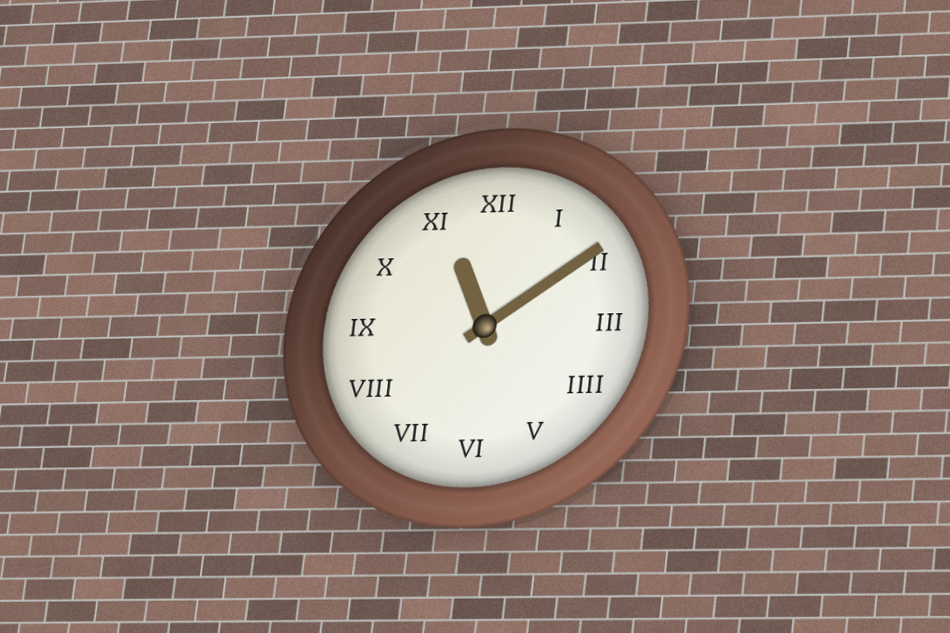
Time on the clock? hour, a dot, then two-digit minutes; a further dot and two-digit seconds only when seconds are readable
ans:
11.09
